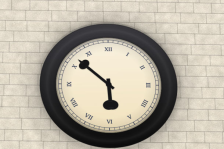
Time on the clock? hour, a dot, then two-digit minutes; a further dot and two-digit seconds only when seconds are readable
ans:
5.52
